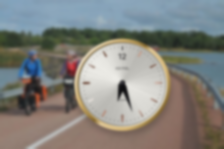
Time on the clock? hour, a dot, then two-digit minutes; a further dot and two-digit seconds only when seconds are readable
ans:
6.27
